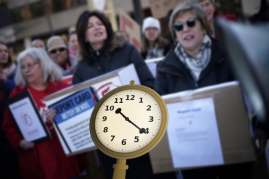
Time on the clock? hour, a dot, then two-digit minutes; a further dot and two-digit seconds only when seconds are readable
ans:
10.21
